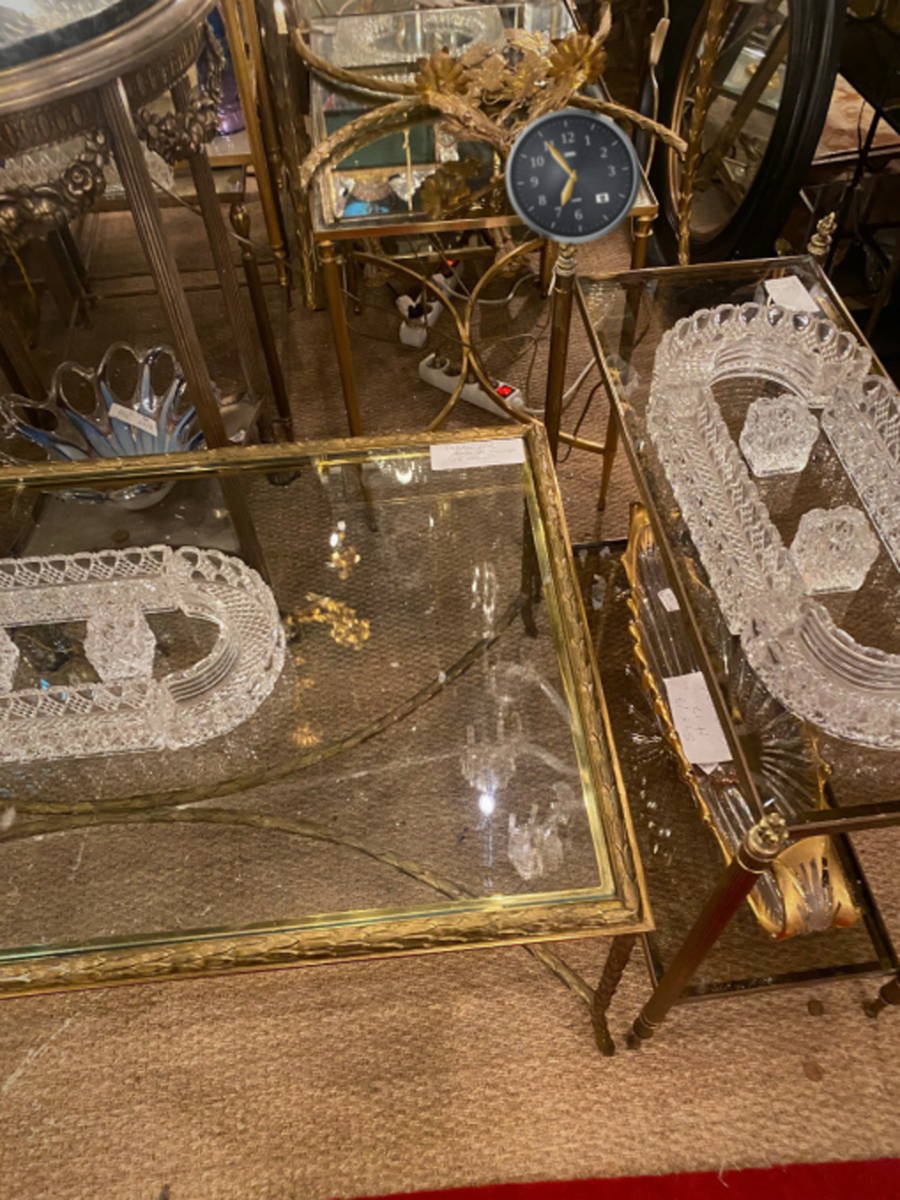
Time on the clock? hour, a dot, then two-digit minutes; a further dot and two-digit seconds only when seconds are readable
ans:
6.55
